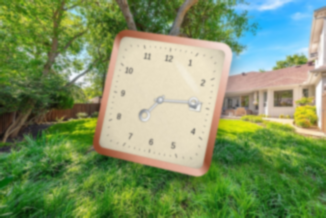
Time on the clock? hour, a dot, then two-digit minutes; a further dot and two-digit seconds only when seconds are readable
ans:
7.14
